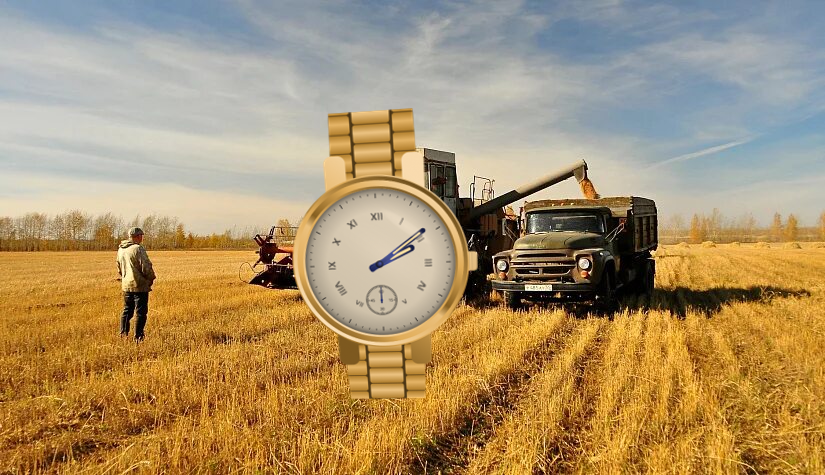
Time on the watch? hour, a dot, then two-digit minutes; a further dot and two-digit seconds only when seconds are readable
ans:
2.09
